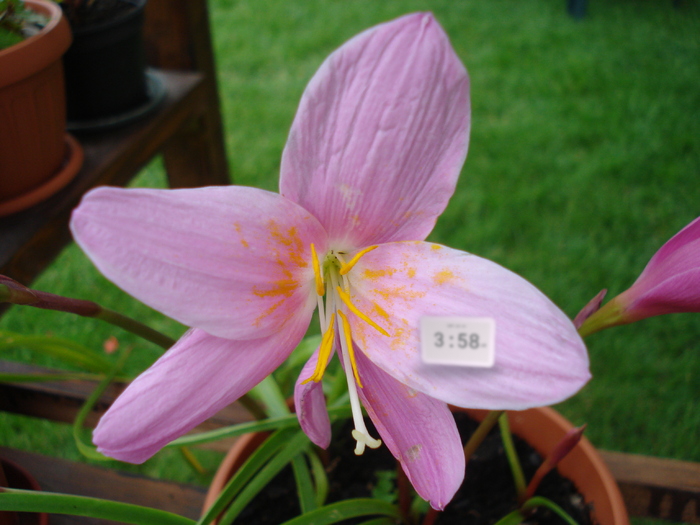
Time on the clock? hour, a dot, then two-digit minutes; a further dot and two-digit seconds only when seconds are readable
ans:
3.58
